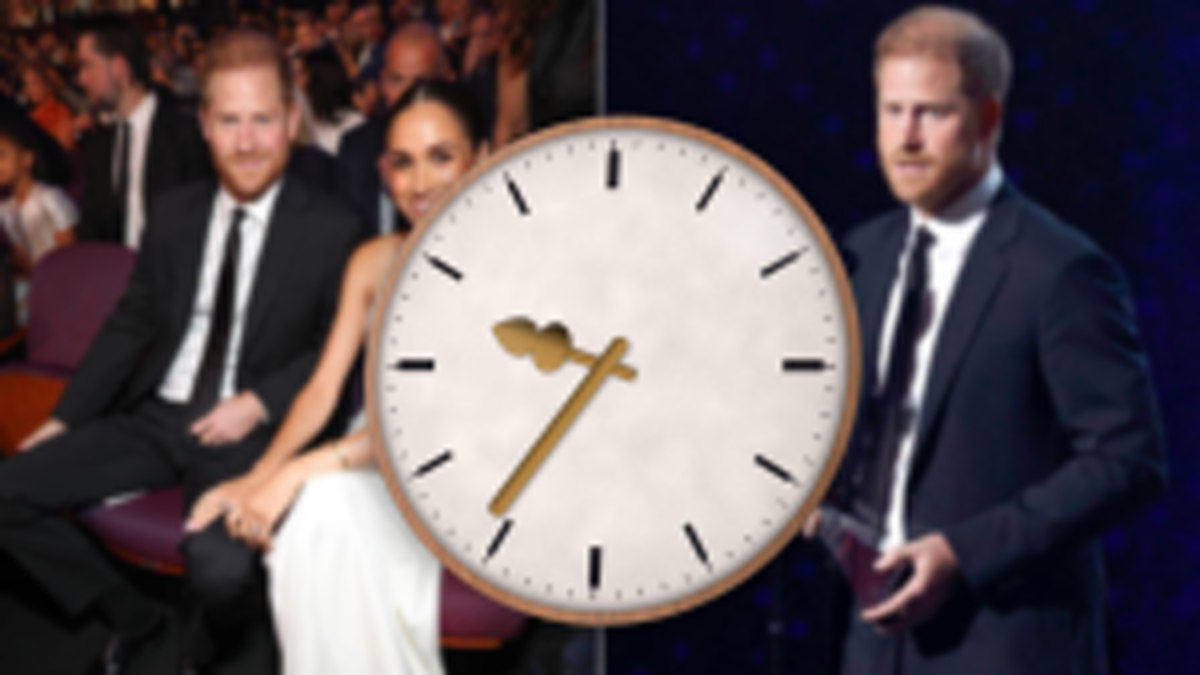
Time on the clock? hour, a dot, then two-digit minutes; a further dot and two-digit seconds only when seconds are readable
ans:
9.36
